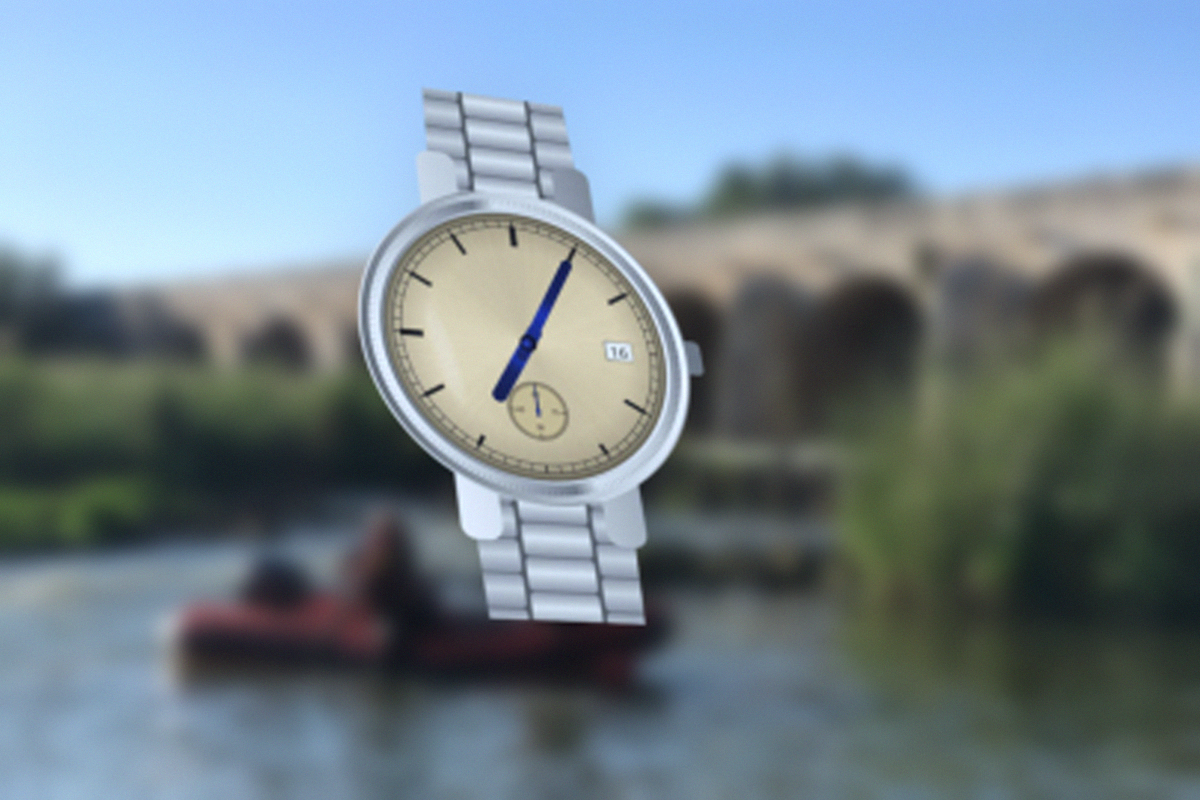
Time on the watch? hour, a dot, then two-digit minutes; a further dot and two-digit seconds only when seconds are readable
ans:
7.05
